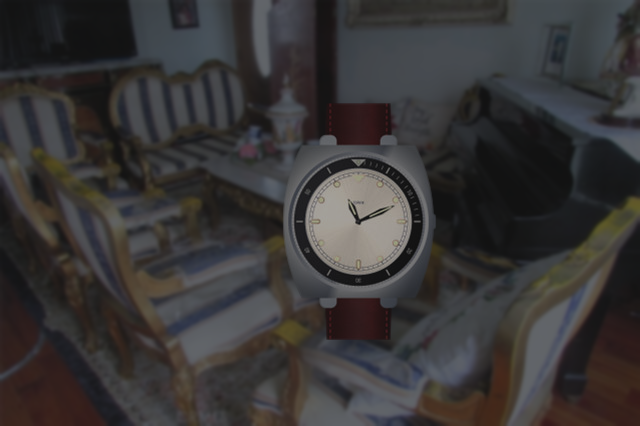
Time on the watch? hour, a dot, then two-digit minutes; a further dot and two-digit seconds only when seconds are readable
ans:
11.11
